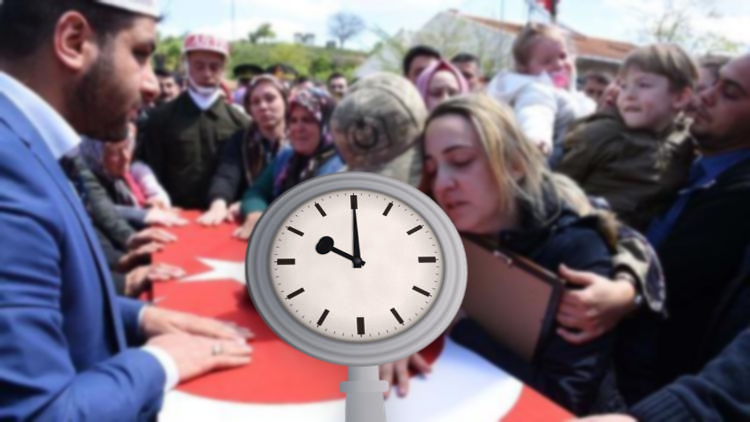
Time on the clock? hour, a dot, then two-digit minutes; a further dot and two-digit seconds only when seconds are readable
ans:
10.00
